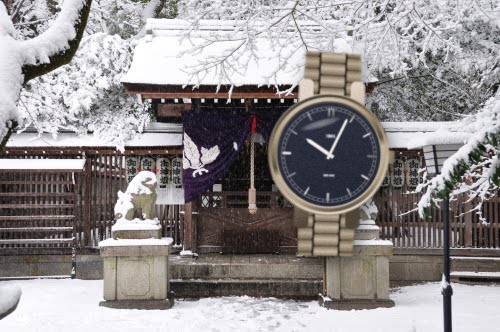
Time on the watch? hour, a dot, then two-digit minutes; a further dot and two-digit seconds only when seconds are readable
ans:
10.04
